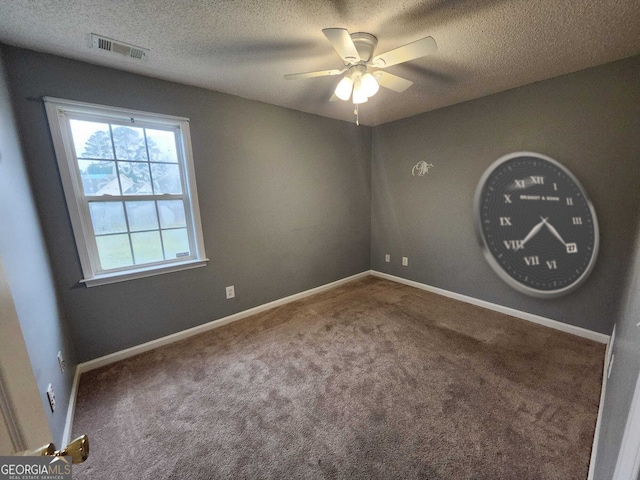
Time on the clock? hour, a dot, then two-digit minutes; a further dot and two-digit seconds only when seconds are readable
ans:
4.39
